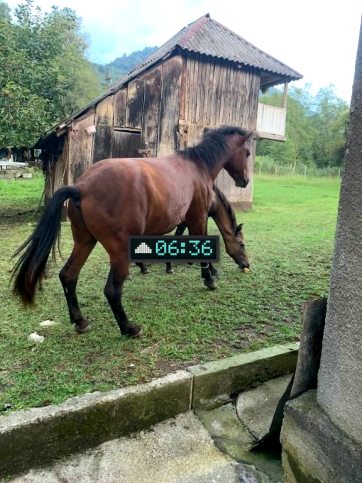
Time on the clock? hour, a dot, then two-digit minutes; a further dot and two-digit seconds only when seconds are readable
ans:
6.36
